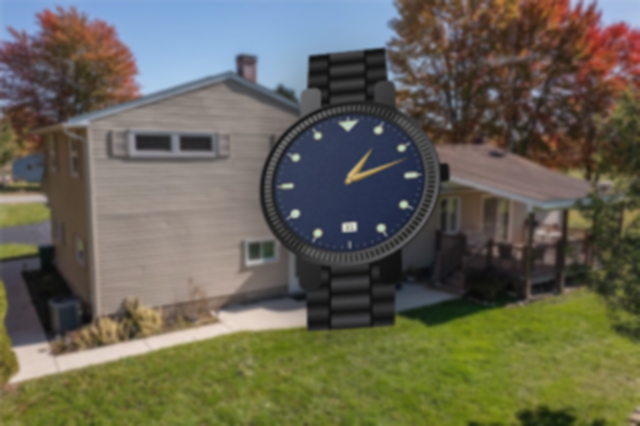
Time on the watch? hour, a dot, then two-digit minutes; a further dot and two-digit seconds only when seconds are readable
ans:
1.12
